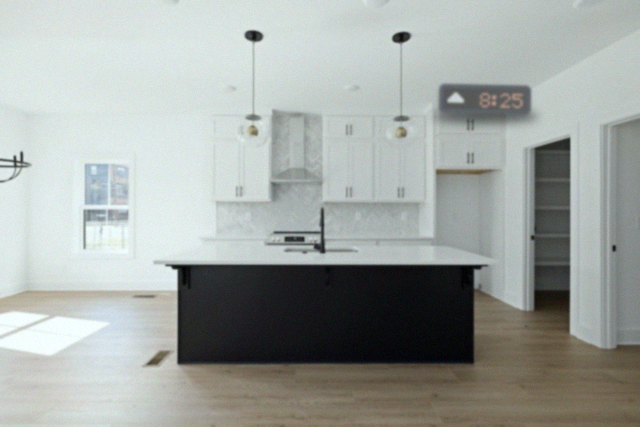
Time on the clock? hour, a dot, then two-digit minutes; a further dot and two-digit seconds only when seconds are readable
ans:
8.25
